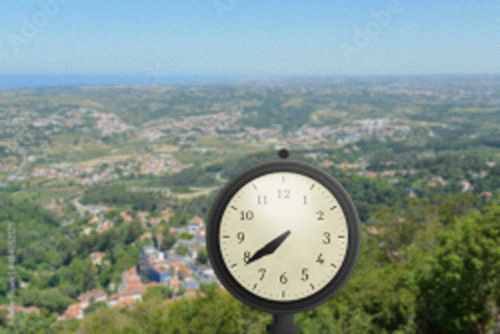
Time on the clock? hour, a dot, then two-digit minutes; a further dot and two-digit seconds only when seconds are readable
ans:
7.39
